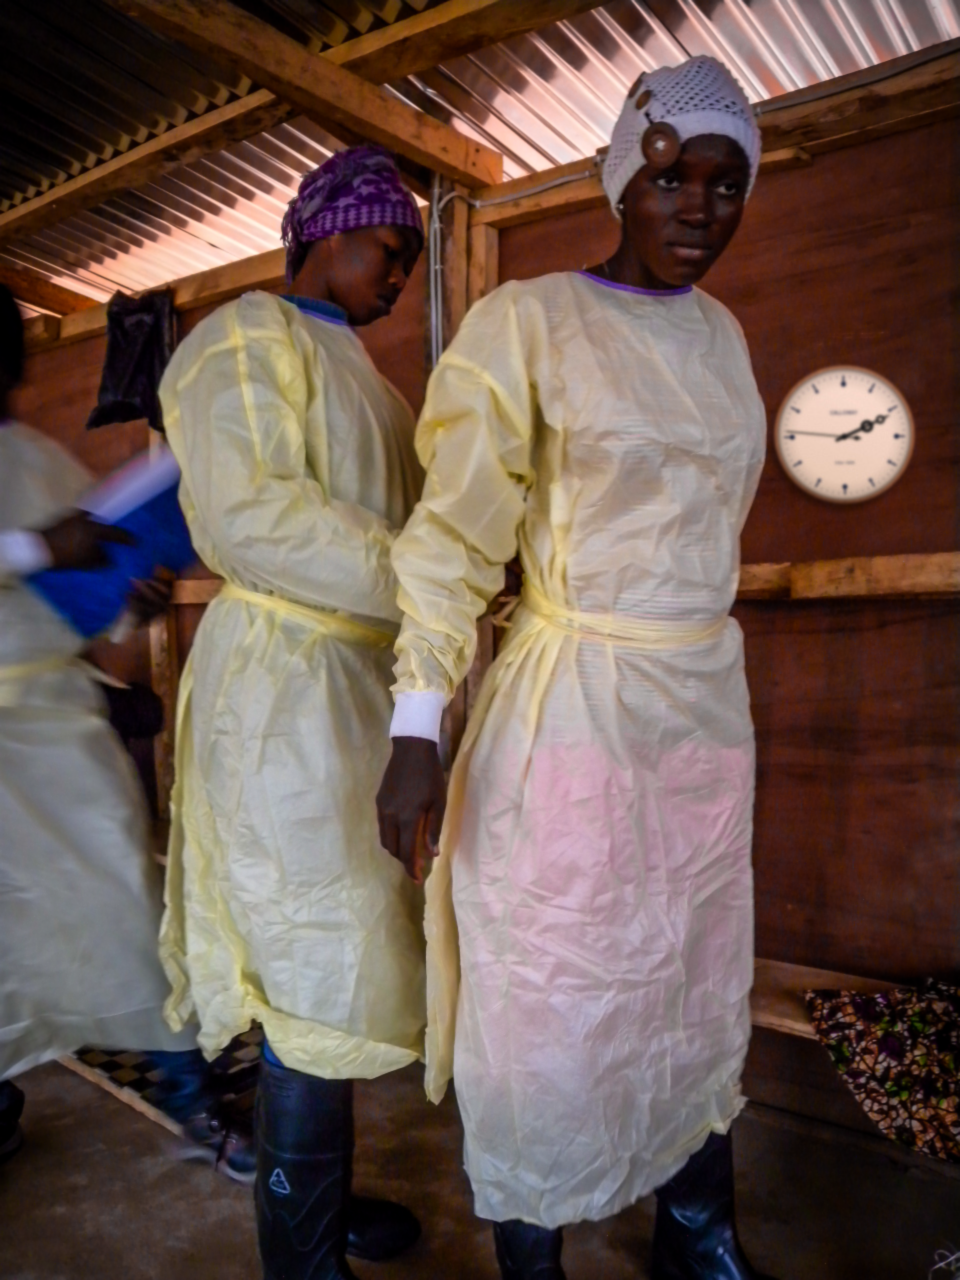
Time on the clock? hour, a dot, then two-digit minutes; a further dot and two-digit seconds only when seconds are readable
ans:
2.10.46
